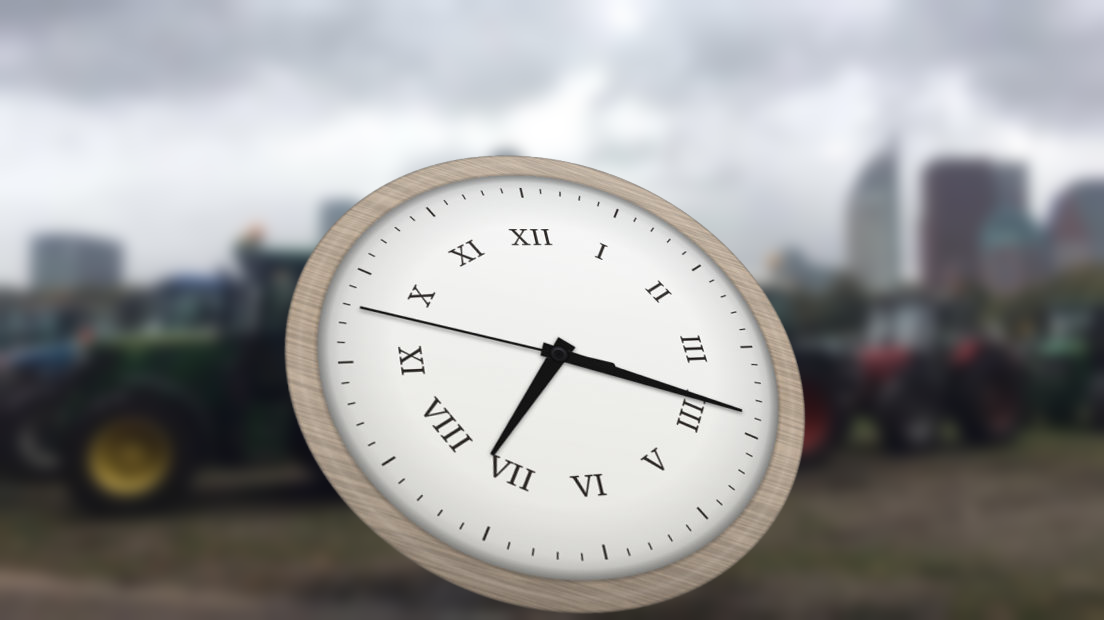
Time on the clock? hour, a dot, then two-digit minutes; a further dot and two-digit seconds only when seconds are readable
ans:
7.18.48
